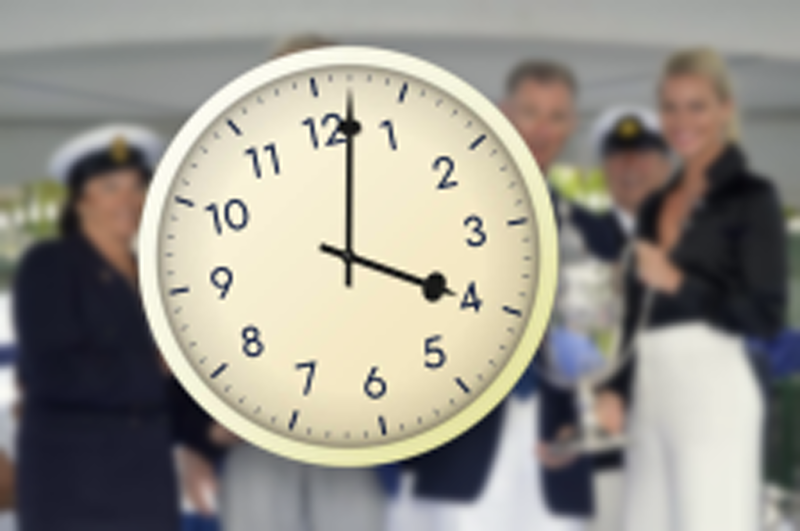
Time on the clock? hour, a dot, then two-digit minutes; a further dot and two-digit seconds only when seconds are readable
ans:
4.02
